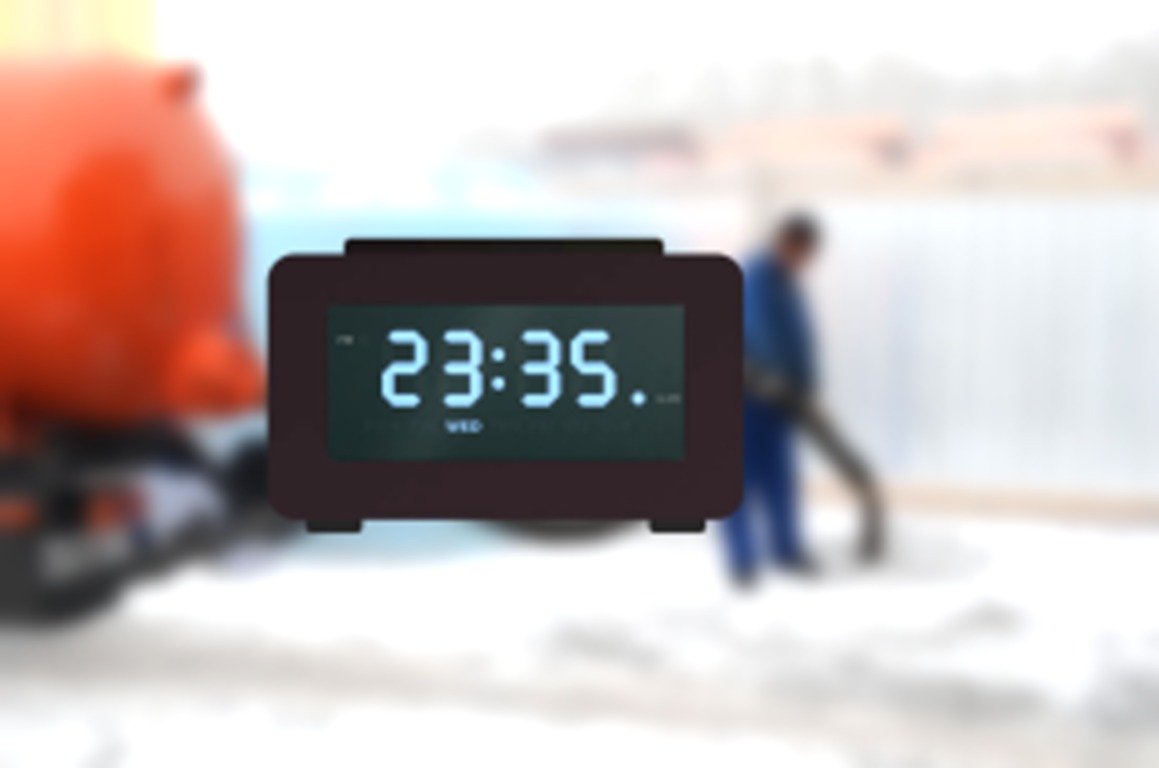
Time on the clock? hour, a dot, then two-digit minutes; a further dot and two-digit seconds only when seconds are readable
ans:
23.35
